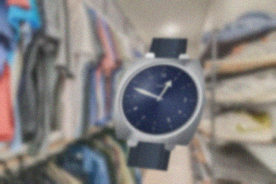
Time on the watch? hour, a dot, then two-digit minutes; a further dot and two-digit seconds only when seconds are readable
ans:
12.48
